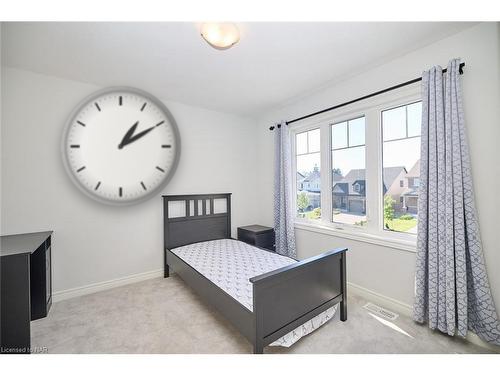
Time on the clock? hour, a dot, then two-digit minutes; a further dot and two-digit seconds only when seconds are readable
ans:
1.10
